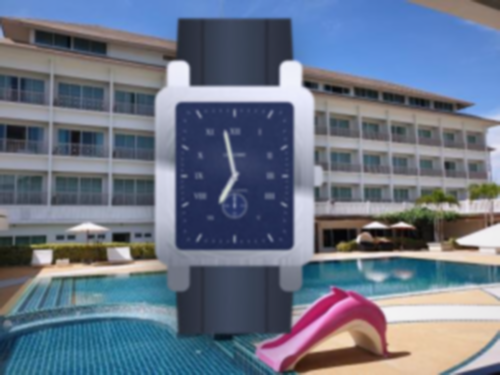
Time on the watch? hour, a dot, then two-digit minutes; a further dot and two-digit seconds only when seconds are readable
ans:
6.58
